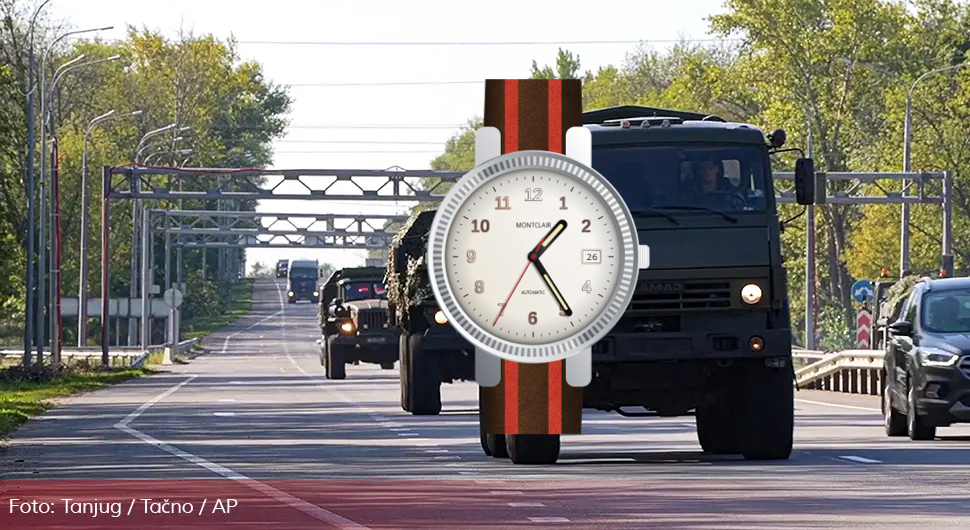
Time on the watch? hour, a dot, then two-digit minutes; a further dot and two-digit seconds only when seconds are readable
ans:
1.24.35
